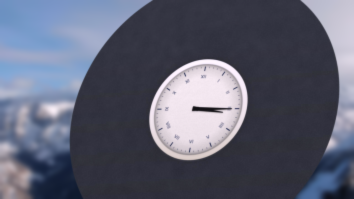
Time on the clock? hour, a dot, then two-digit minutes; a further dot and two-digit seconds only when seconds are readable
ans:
3.15
